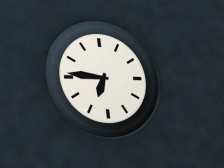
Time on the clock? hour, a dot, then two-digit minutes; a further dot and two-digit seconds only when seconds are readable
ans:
6.46
